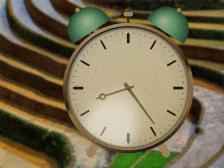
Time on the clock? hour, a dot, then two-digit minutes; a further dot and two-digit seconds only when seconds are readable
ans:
8.24
